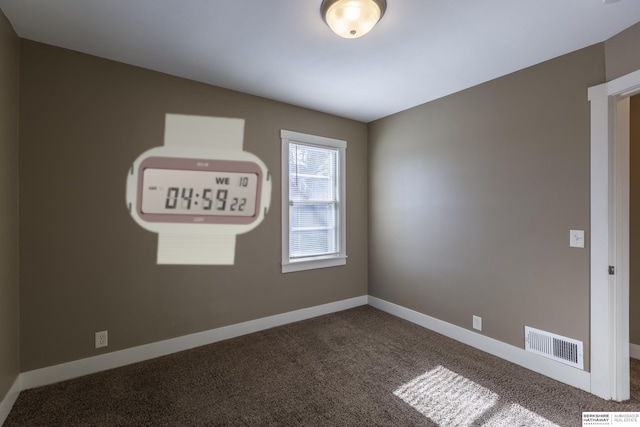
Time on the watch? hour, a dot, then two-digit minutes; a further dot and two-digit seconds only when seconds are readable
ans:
4.59.22
